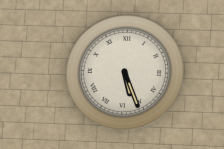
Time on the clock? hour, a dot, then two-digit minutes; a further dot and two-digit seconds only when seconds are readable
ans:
5.26
